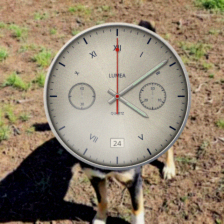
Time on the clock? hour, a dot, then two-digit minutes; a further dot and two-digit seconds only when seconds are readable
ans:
4.09
